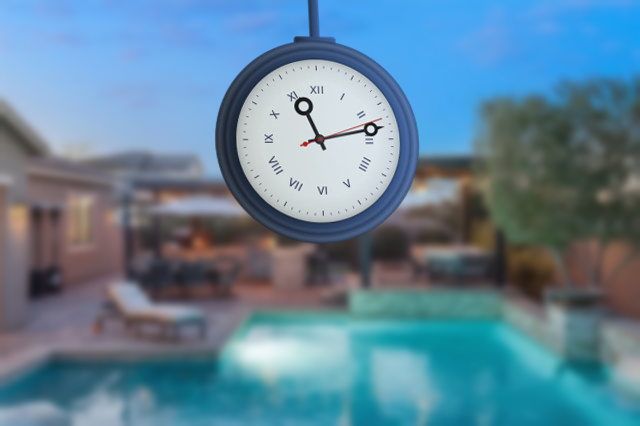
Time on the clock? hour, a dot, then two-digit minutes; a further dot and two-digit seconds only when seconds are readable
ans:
11.13.12
